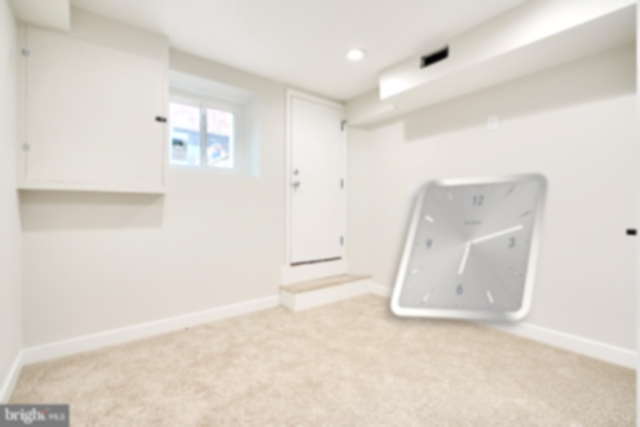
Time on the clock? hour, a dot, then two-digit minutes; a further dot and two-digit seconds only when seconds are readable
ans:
6.12
